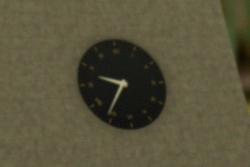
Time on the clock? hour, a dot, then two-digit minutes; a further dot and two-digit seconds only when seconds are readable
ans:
9.36
